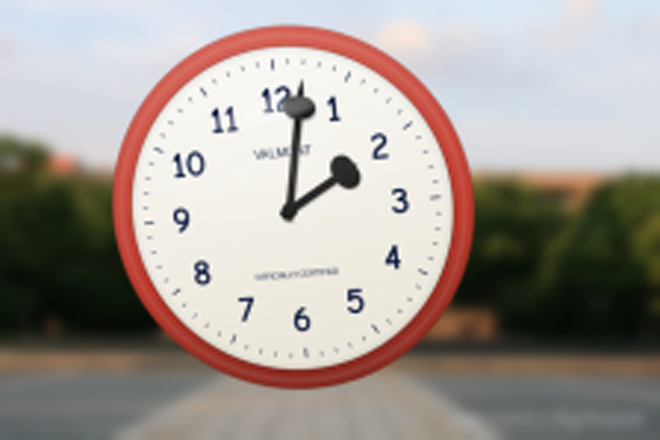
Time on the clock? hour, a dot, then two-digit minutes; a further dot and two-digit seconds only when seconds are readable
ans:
2.02
